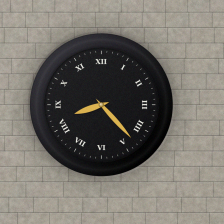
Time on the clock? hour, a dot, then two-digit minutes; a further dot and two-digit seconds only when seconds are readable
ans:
8.23
